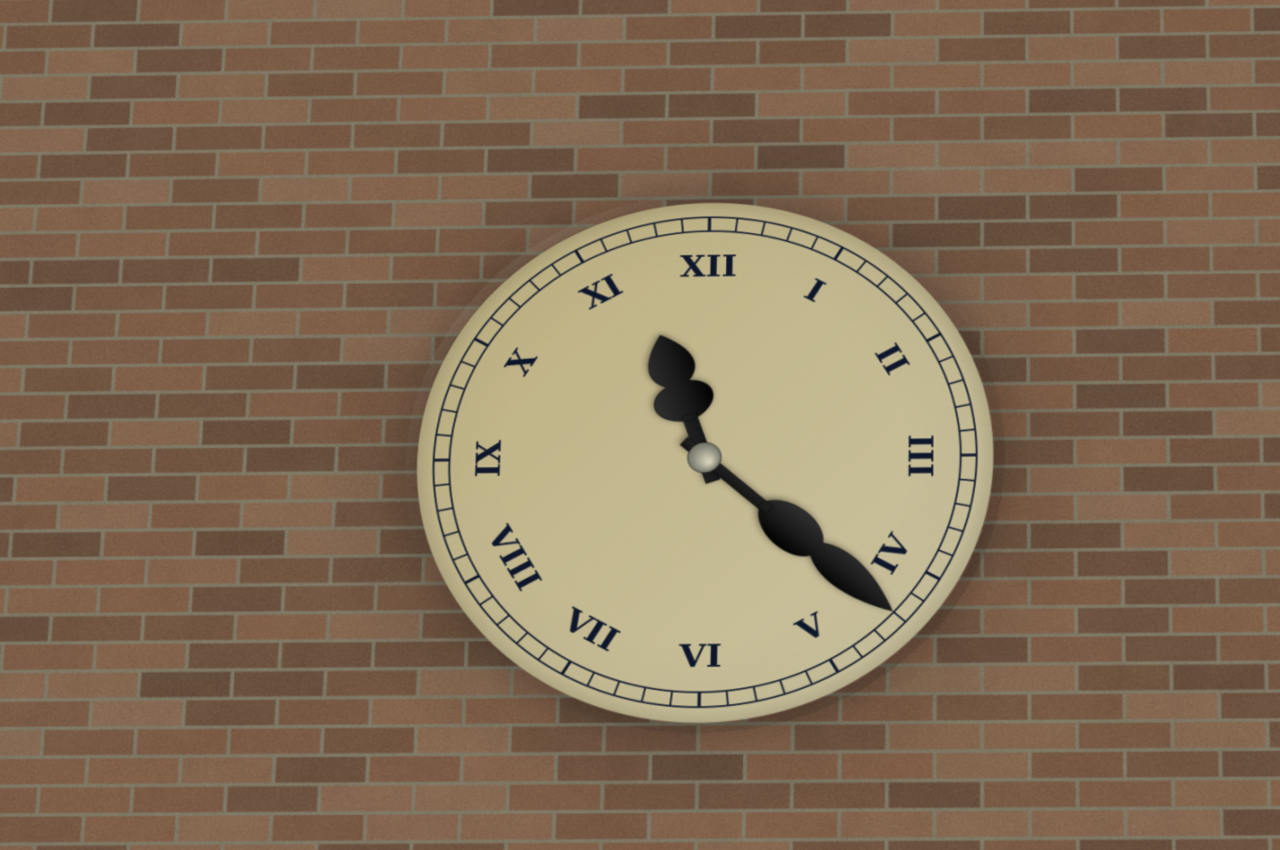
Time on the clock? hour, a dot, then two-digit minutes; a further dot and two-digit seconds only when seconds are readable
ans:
11.22
